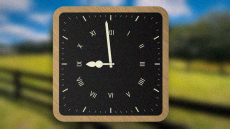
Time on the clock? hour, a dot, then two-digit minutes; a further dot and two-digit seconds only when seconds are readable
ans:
8.59
